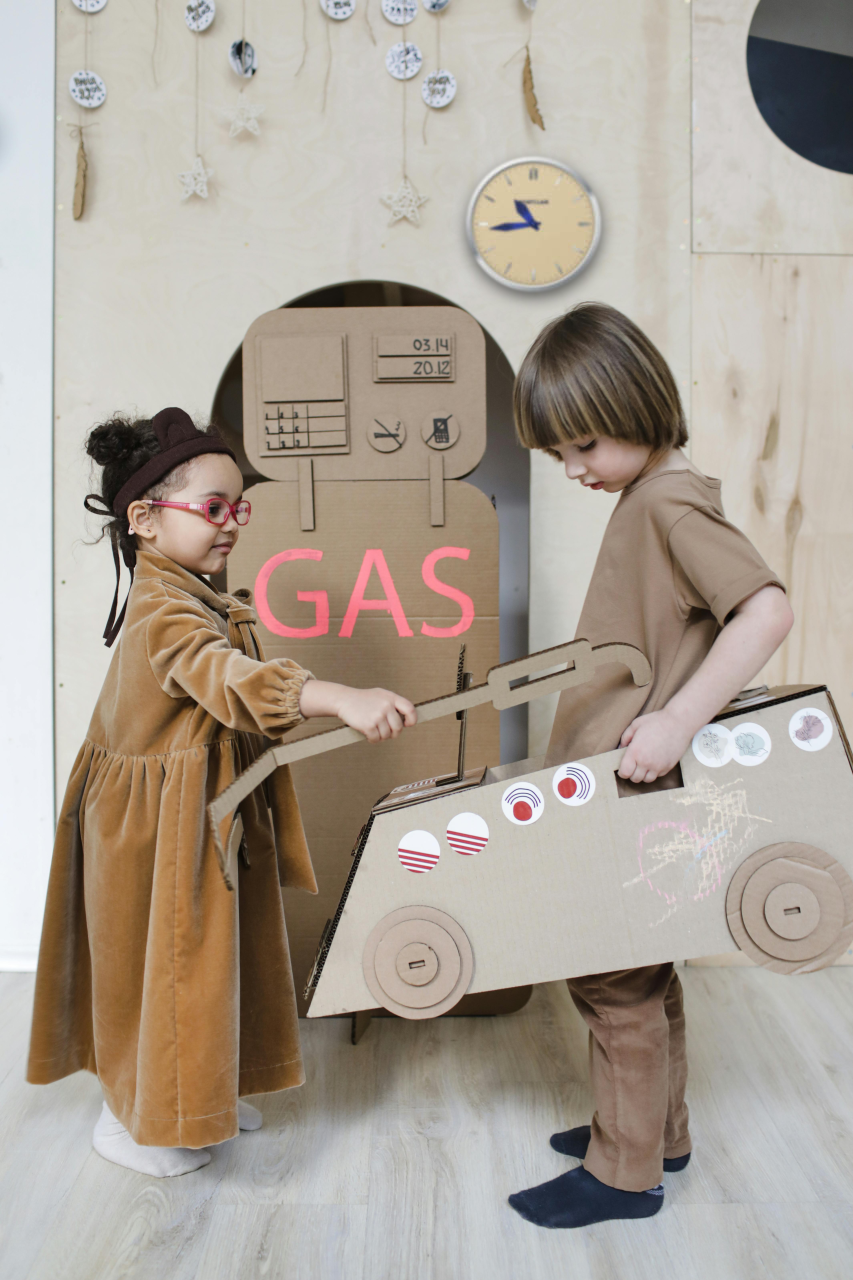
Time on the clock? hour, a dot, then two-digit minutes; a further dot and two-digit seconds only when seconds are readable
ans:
10.44
